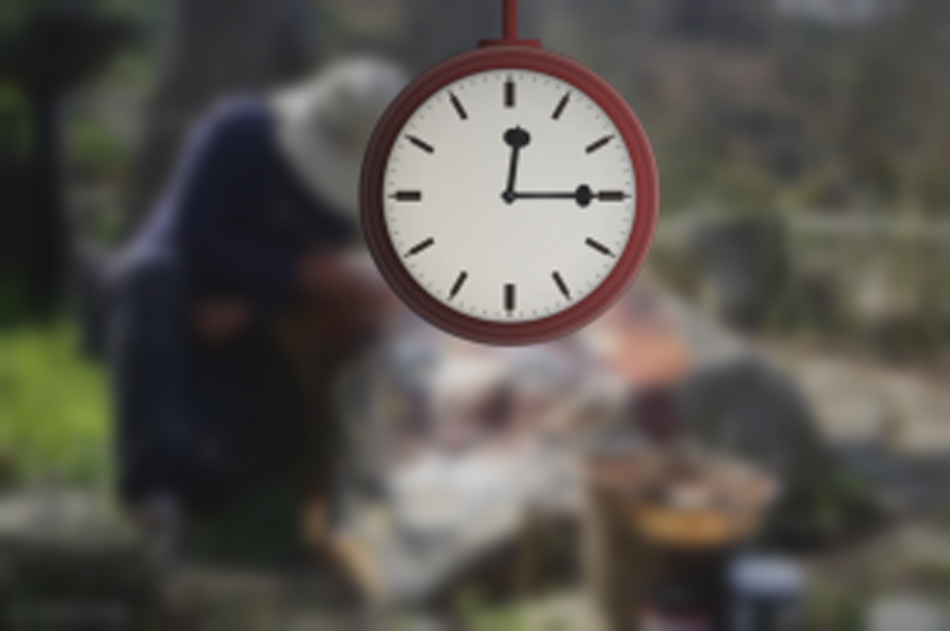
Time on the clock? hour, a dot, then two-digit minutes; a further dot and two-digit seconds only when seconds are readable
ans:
12.15
